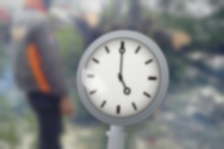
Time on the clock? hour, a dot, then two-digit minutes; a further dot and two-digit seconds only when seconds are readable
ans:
5.00
